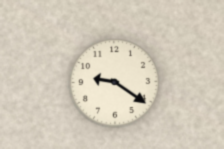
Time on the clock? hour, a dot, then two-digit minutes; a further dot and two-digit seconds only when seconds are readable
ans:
9.21
